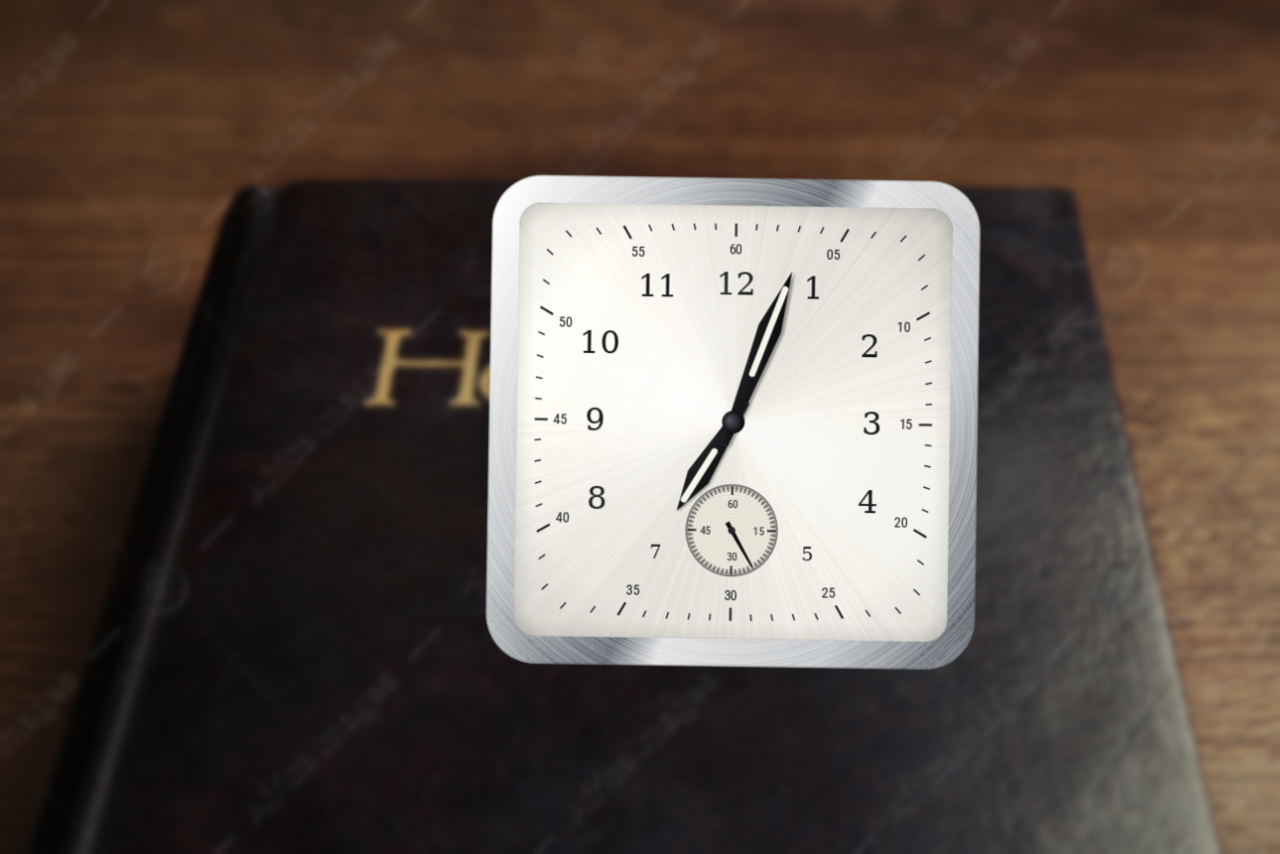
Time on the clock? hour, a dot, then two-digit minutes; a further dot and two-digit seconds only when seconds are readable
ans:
7.03.25
